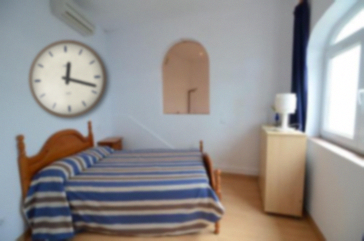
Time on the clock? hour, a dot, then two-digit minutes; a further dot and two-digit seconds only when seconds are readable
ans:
12.18
